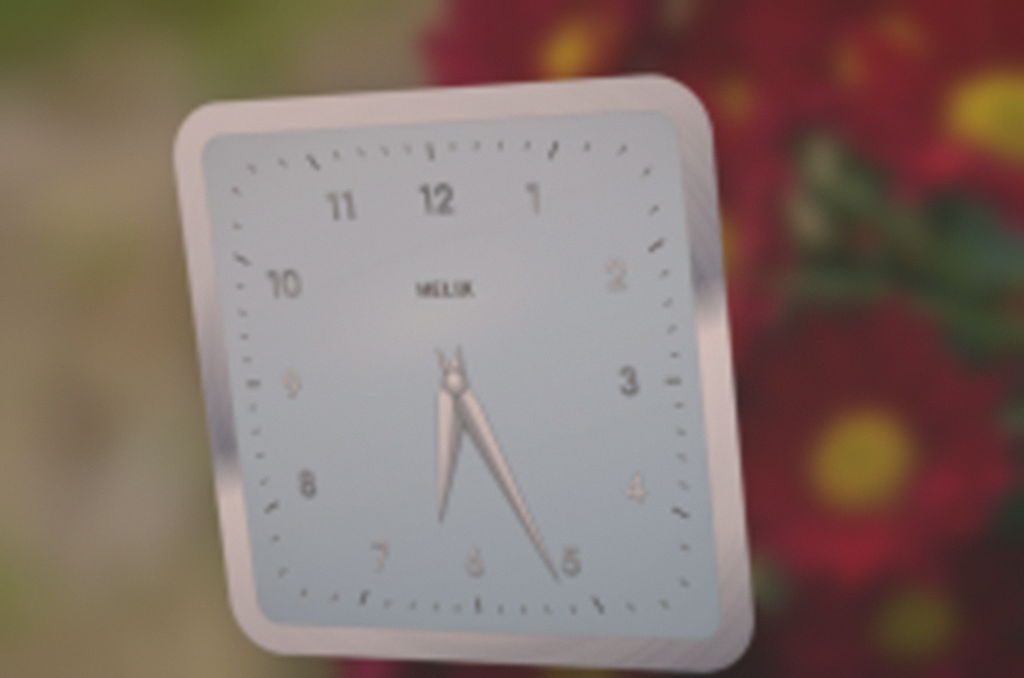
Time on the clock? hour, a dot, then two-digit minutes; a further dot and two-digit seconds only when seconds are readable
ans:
6.26
